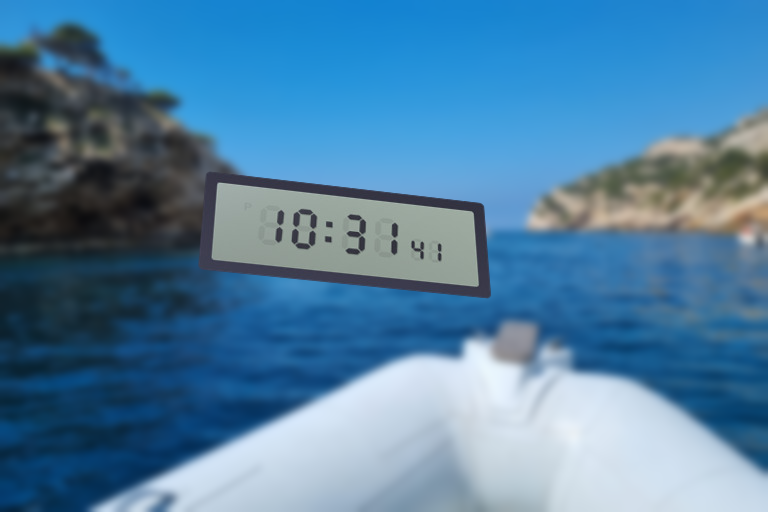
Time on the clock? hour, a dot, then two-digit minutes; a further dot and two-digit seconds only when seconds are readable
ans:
10.31.41
